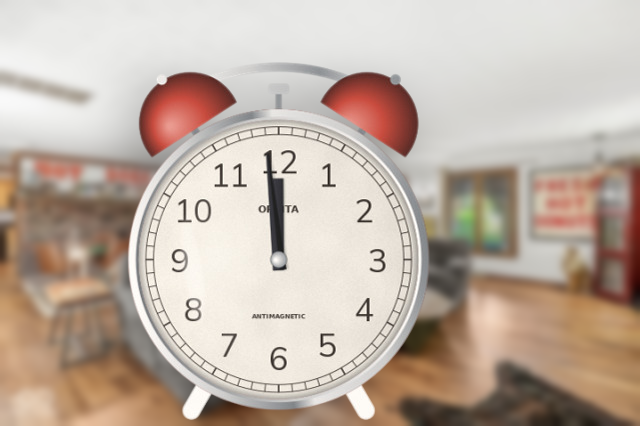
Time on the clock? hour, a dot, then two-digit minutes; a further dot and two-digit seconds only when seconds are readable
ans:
11.59
